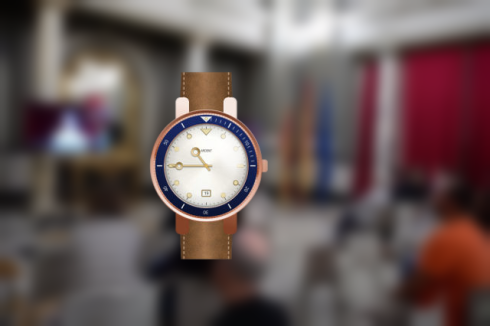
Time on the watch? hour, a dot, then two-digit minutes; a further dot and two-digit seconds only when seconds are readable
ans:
10.45
